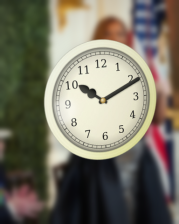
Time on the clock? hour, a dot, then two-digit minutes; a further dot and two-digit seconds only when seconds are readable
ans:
10.11
